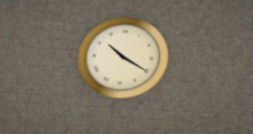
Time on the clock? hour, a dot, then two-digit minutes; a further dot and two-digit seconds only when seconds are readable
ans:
10.20
